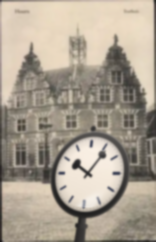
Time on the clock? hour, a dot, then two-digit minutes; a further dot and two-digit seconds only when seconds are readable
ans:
10.06
